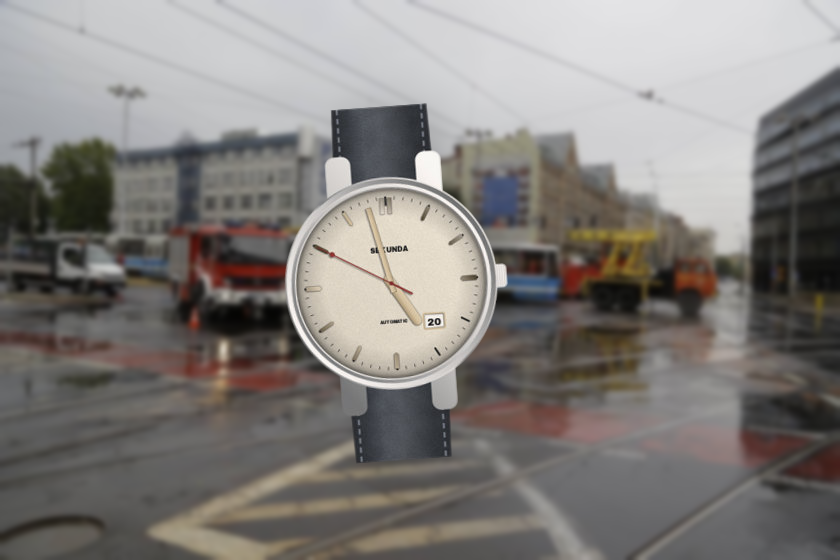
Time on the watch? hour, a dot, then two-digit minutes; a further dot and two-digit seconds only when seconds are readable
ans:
4.57.50
